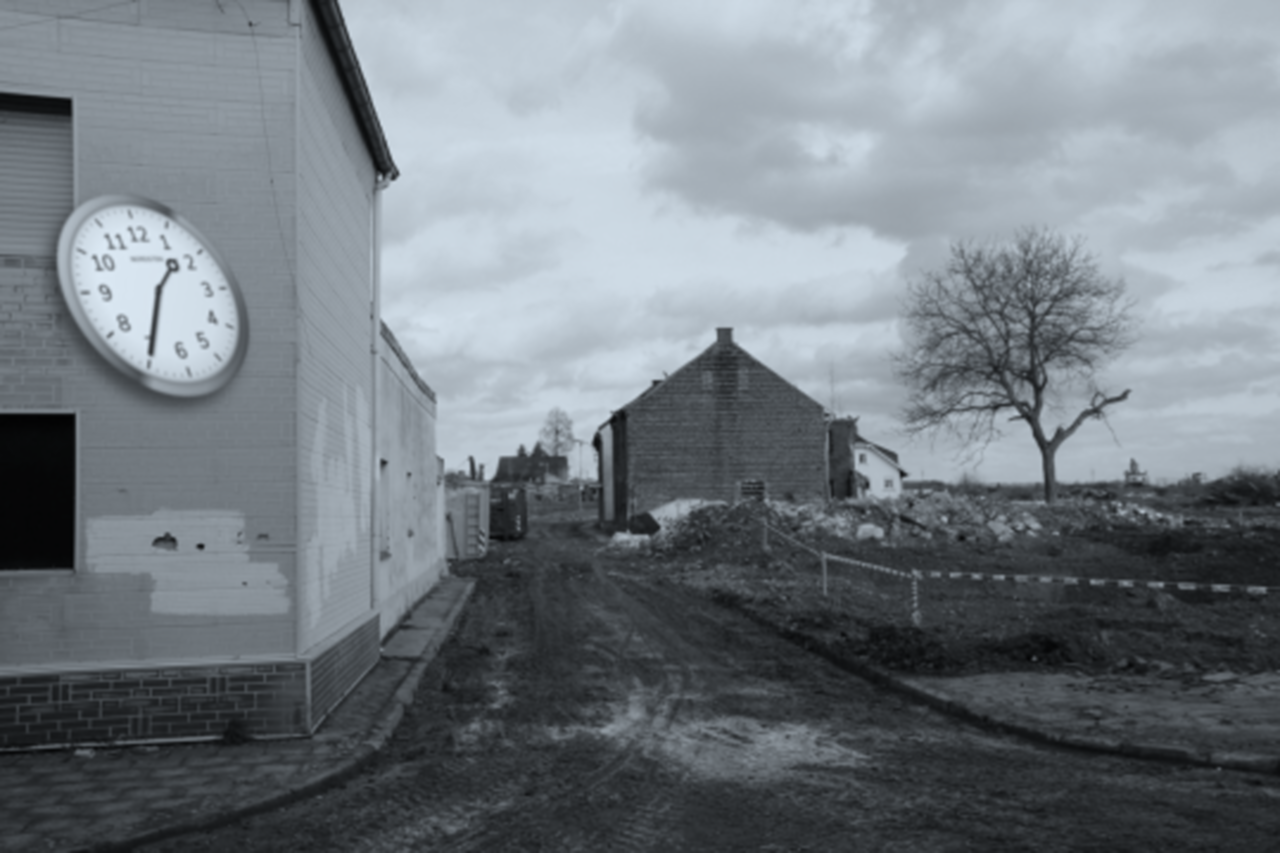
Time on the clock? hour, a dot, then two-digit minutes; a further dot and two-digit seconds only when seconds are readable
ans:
1.35
